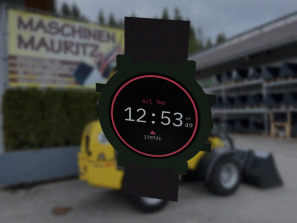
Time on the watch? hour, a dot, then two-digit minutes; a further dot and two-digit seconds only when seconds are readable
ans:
12.53
